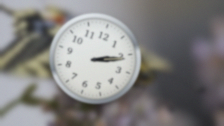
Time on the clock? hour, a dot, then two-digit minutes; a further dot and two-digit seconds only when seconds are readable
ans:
2.11
